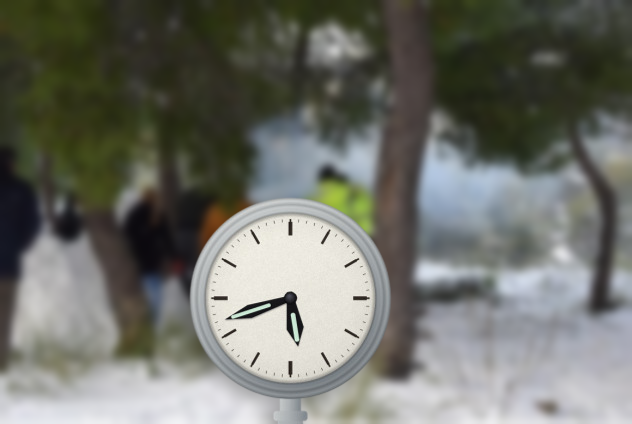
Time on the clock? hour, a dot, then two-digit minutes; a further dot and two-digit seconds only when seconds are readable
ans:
5.42
